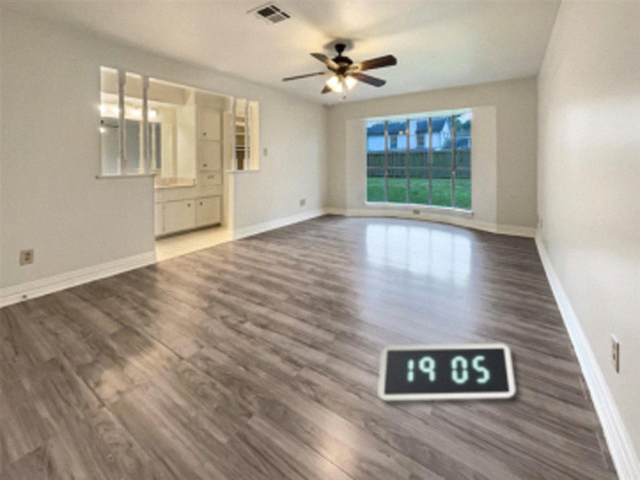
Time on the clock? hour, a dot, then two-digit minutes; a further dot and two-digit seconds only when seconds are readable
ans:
19.05
